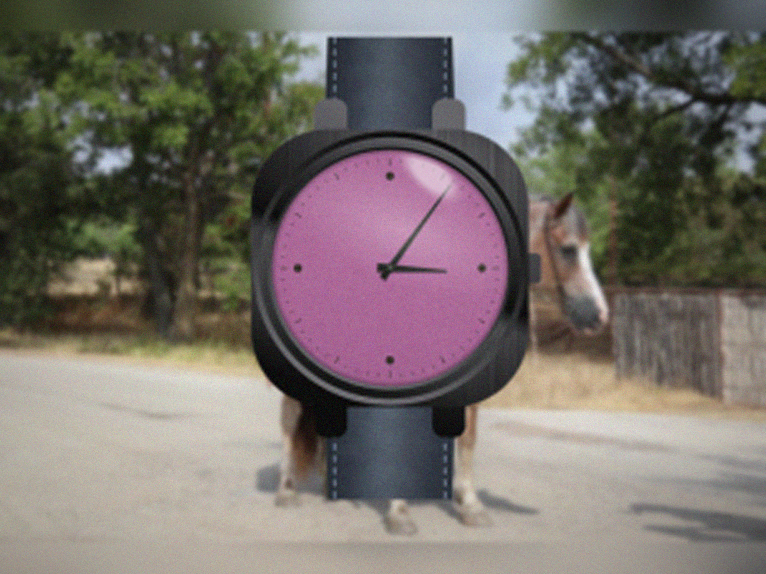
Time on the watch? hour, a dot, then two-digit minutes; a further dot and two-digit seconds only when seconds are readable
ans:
3.06
